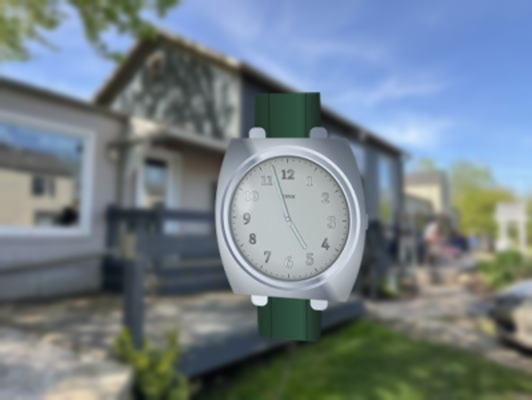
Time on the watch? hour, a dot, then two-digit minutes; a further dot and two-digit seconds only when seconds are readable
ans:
4.57
